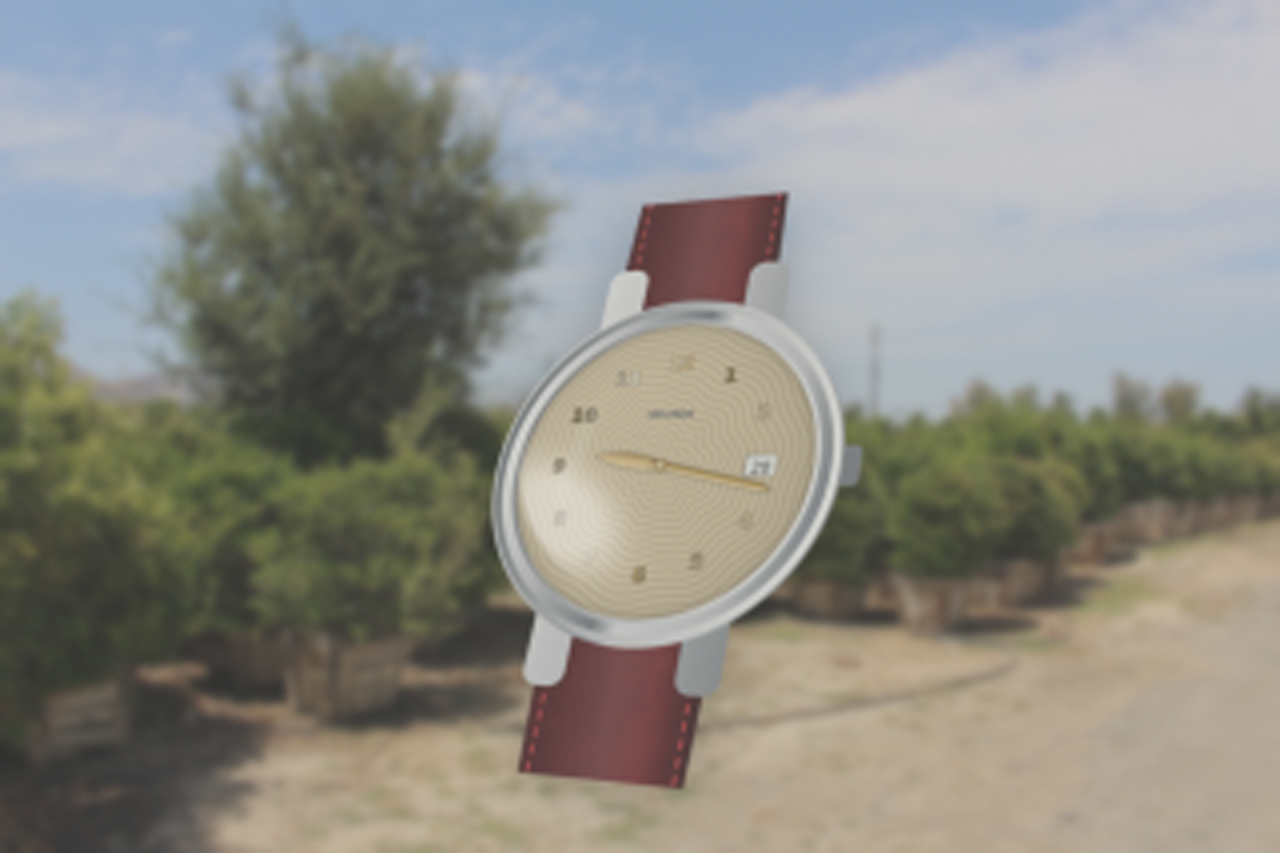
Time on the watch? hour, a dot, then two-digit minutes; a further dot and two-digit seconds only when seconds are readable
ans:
9.17
